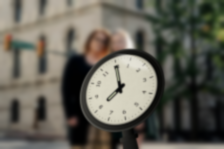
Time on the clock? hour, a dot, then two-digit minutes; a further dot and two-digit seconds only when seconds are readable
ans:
8.00
